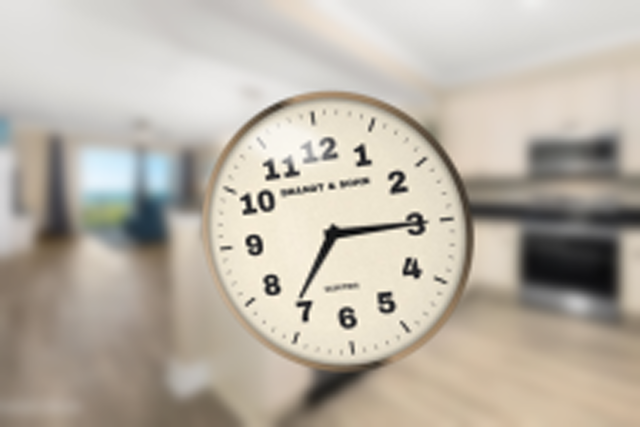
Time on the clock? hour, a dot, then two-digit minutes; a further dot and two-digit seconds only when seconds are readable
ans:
7.15
